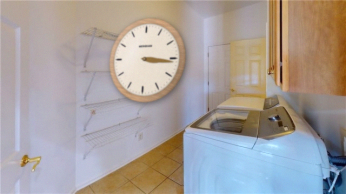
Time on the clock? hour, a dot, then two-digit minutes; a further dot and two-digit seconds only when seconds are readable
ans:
3.16
